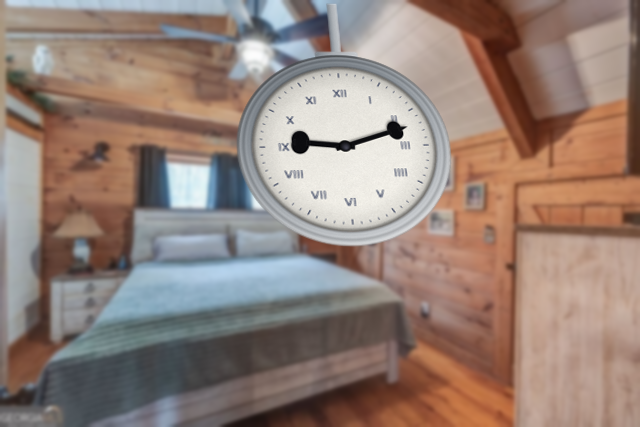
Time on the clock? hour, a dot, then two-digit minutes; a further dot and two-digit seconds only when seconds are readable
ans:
9.12
